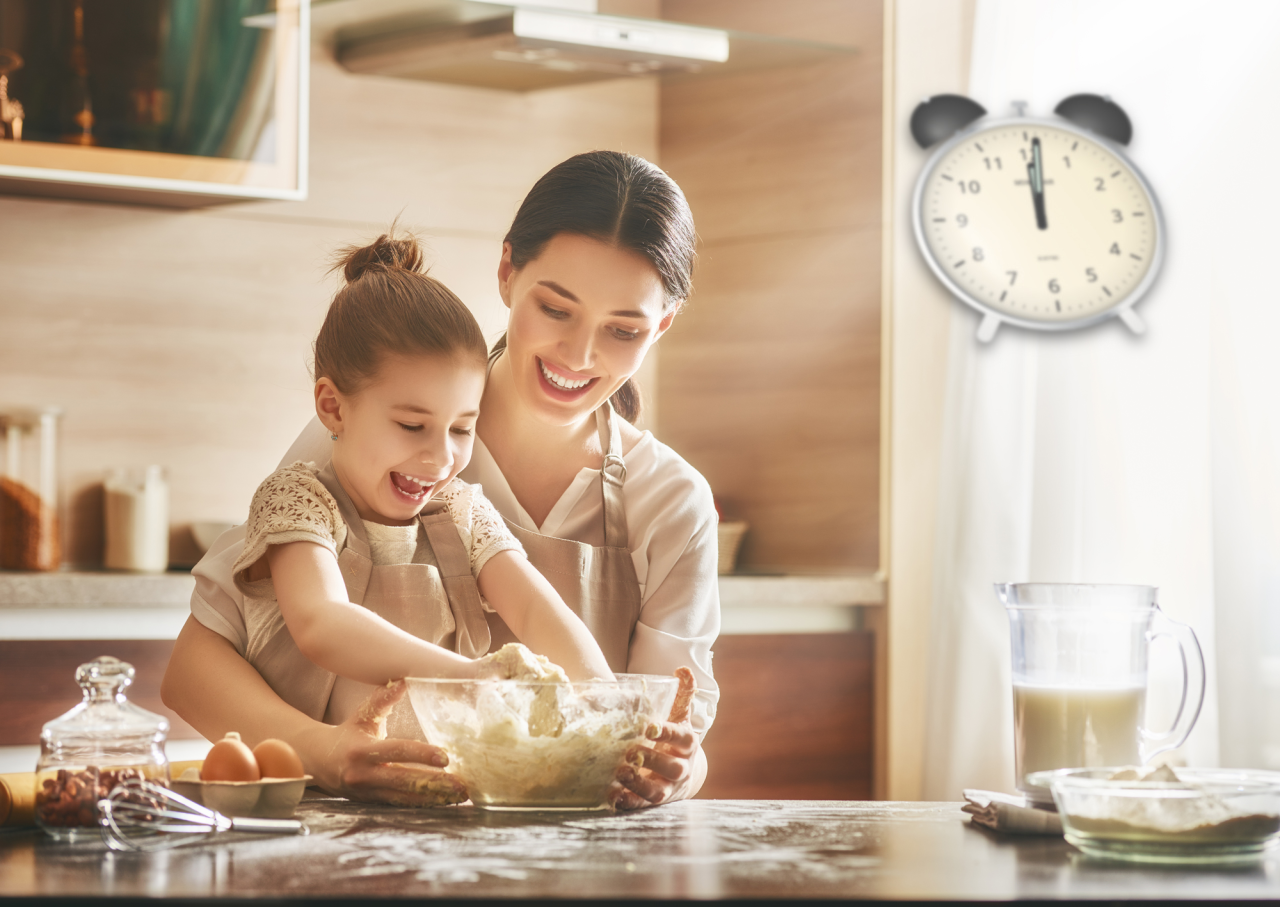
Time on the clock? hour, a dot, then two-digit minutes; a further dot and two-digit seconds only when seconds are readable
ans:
12.01
